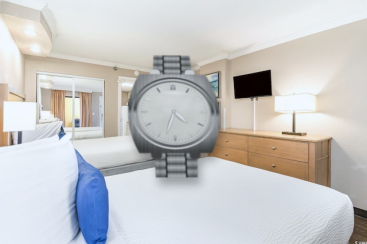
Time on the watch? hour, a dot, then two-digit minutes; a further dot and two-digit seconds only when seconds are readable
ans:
4.33
